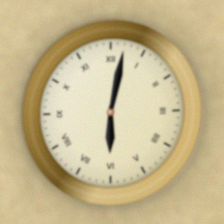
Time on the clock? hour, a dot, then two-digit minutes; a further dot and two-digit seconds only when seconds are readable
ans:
6.02
